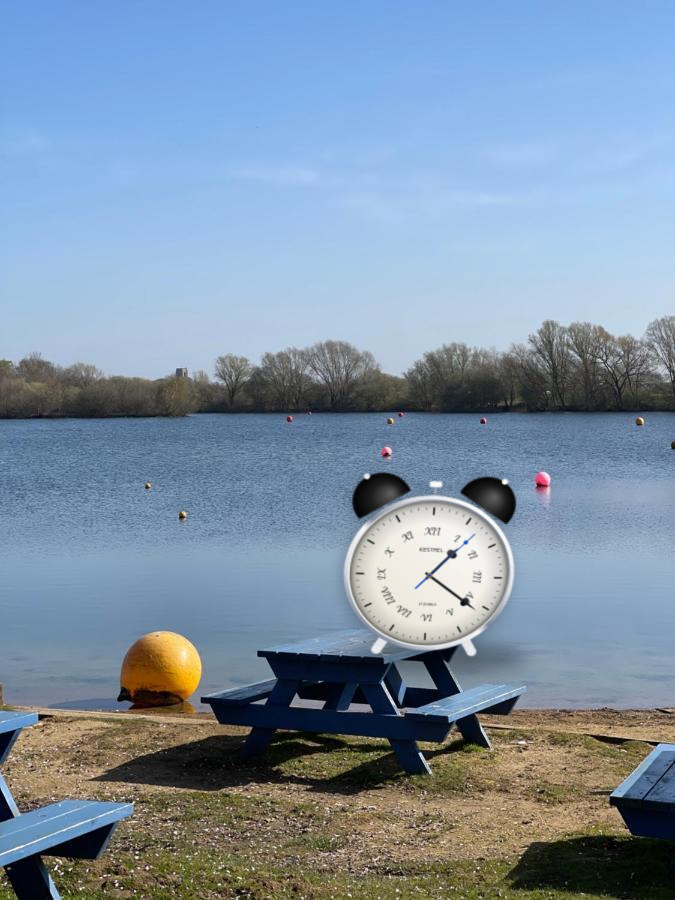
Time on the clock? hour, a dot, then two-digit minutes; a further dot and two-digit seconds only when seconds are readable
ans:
1.21.07
